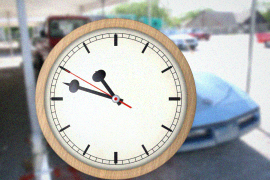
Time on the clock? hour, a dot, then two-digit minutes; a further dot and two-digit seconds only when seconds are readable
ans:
10.47.50
